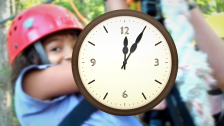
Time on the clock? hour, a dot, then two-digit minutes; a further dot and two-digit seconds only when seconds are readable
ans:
12.05
